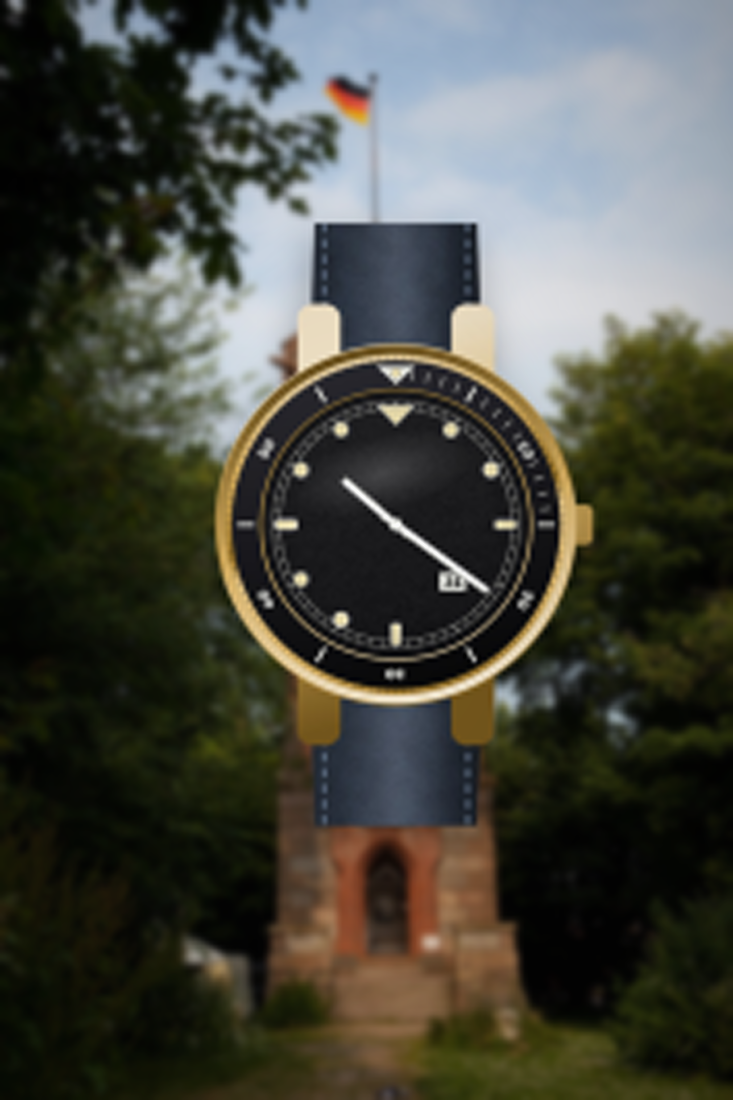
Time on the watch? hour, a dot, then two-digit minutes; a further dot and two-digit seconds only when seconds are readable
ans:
10.21
